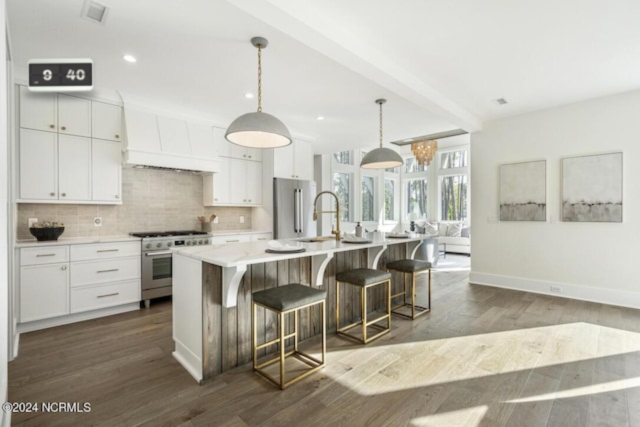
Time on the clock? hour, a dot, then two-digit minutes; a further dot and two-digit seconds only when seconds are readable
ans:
9.40
